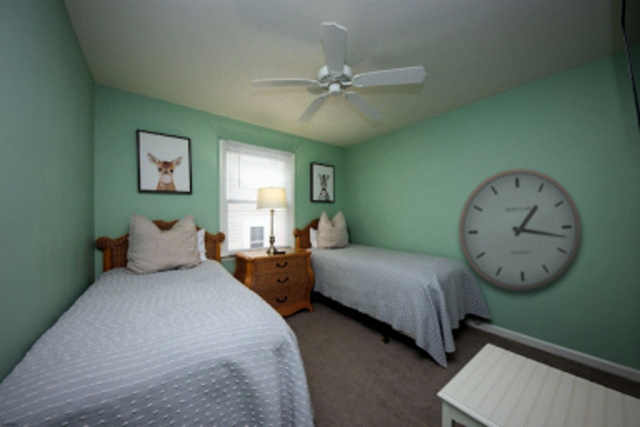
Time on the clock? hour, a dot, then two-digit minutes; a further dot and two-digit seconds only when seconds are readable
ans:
1.17
